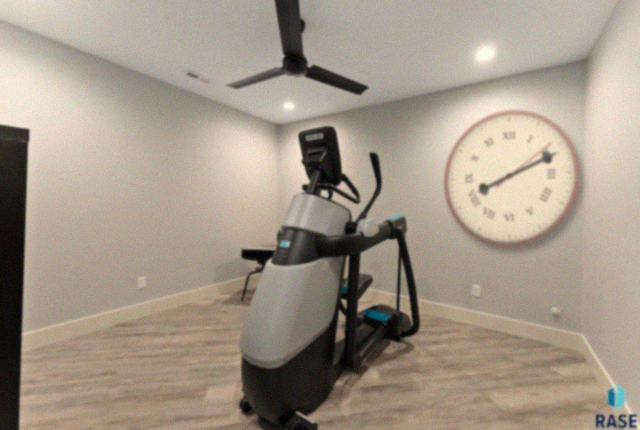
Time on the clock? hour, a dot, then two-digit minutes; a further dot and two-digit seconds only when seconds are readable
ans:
8.11.09
